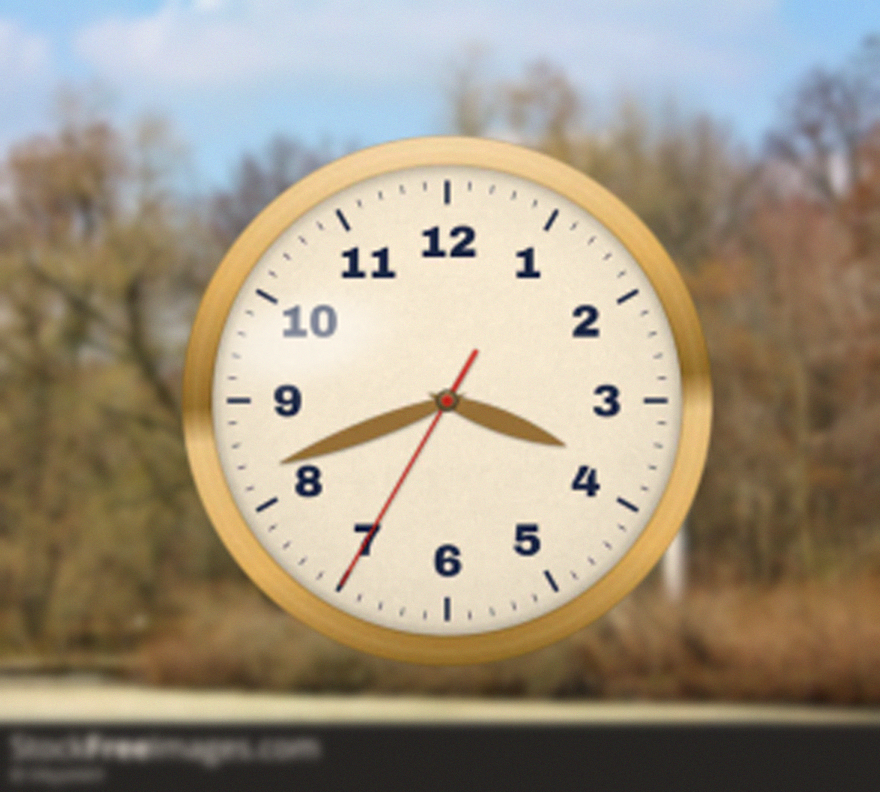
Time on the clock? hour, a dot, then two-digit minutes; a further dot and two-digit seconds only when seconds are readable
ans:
3.41.35
